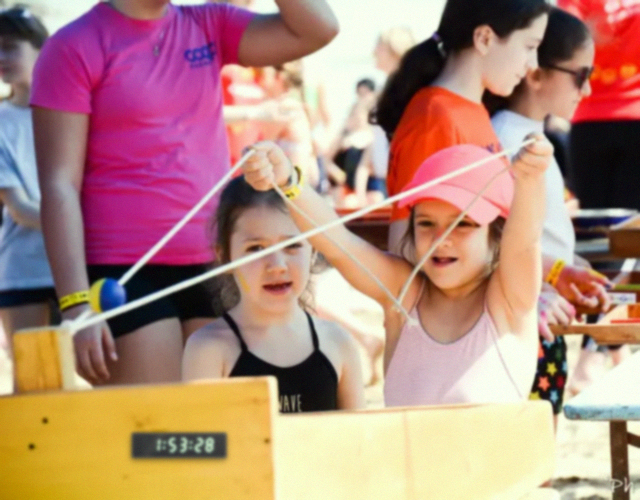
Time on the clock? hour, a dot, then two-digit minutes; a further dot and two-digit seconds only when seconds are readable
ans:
1.53.28
